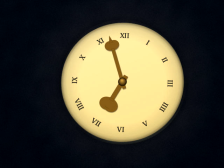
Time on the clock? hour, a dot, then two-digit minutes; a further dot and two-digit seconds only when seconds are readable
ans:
6.57
